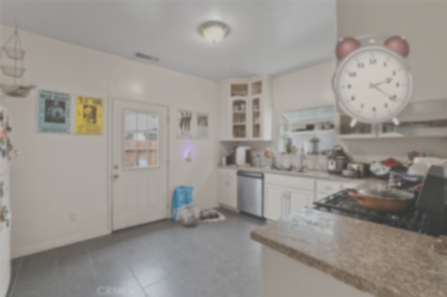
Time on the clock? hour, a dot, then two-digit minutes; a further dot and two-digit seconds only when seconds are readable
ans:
2.21
